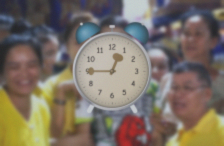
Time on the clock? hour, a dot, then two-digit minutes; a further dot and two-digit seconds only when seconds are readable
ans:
12.45
